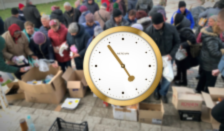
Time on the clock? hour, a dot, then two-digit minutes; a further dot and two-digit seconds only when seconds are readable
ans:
4.54
